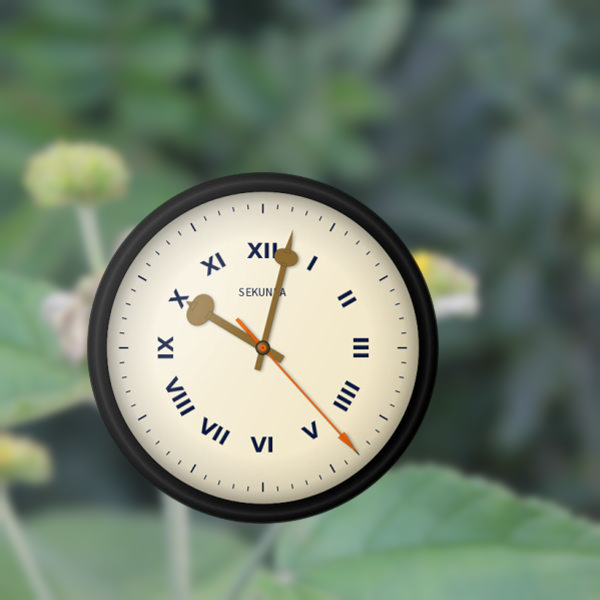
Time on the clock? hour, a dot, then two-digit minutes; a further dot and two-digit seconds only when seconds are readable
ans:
10.02.23
